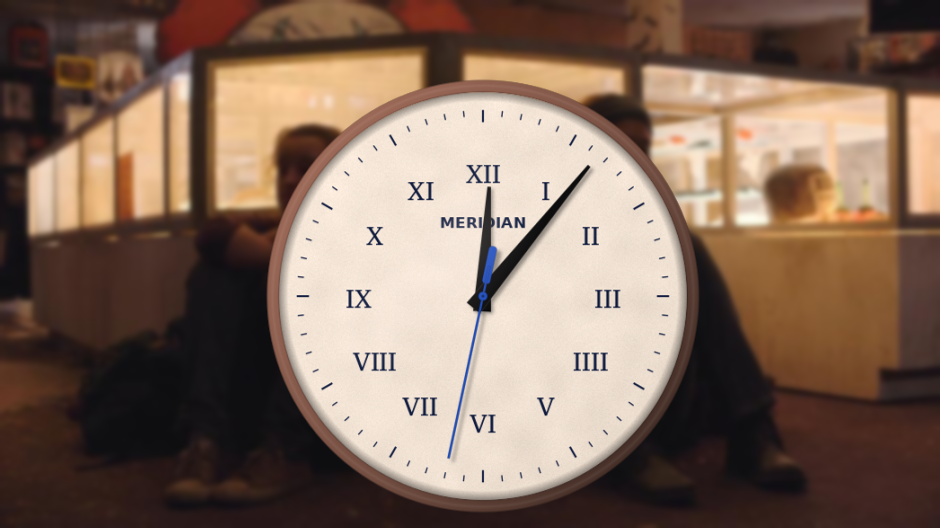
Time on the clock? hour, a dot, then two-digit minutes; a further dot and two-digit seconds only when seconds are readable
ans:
12.06.32
